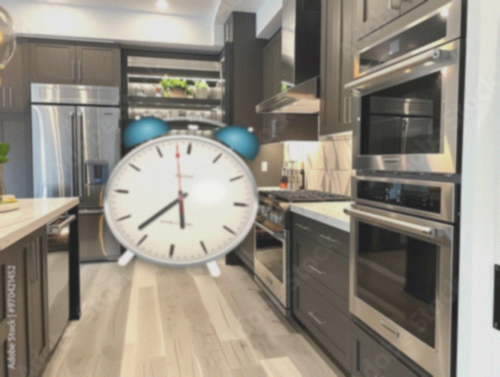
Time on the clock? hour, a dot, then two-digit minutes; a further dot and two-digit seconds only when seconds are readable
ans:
5.36.58
